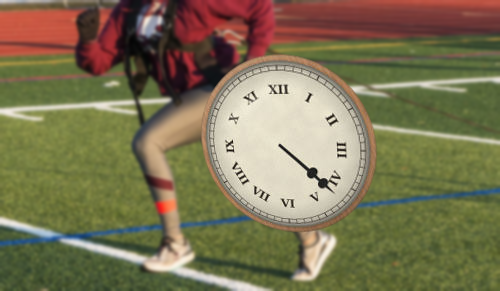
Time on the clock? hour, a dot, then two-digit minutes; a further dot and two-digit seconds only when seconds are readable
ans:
4.22
